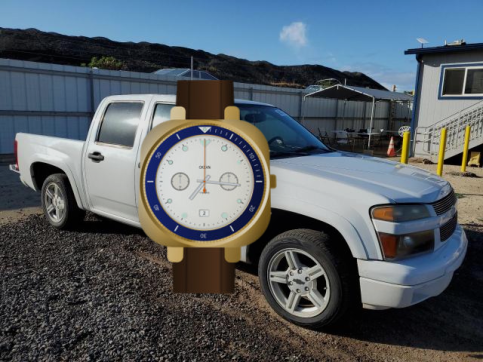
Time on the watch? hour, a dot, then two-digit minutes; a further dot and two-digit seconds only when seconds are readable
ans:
7.16
